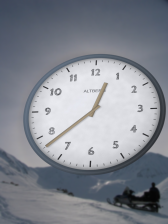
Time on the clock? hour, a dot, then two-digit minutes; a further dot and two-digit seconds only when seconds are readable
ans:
12.38
